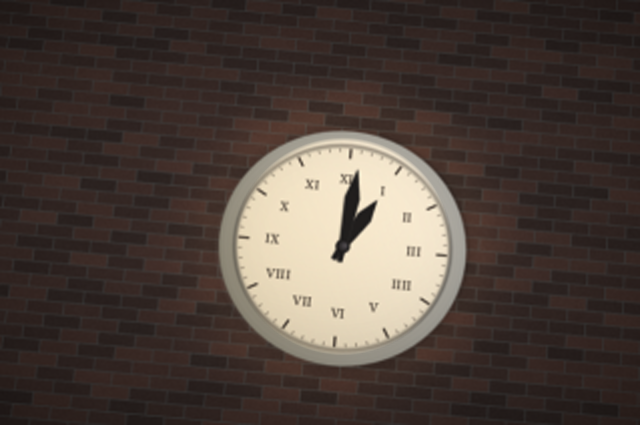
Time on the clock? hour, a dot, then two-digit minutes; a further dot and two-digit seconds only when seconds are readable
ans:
1.01
